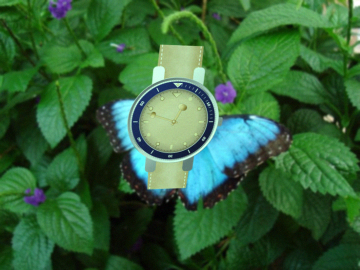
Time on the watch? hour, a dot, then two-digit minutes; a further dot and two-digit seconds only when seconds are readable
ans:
12.48
